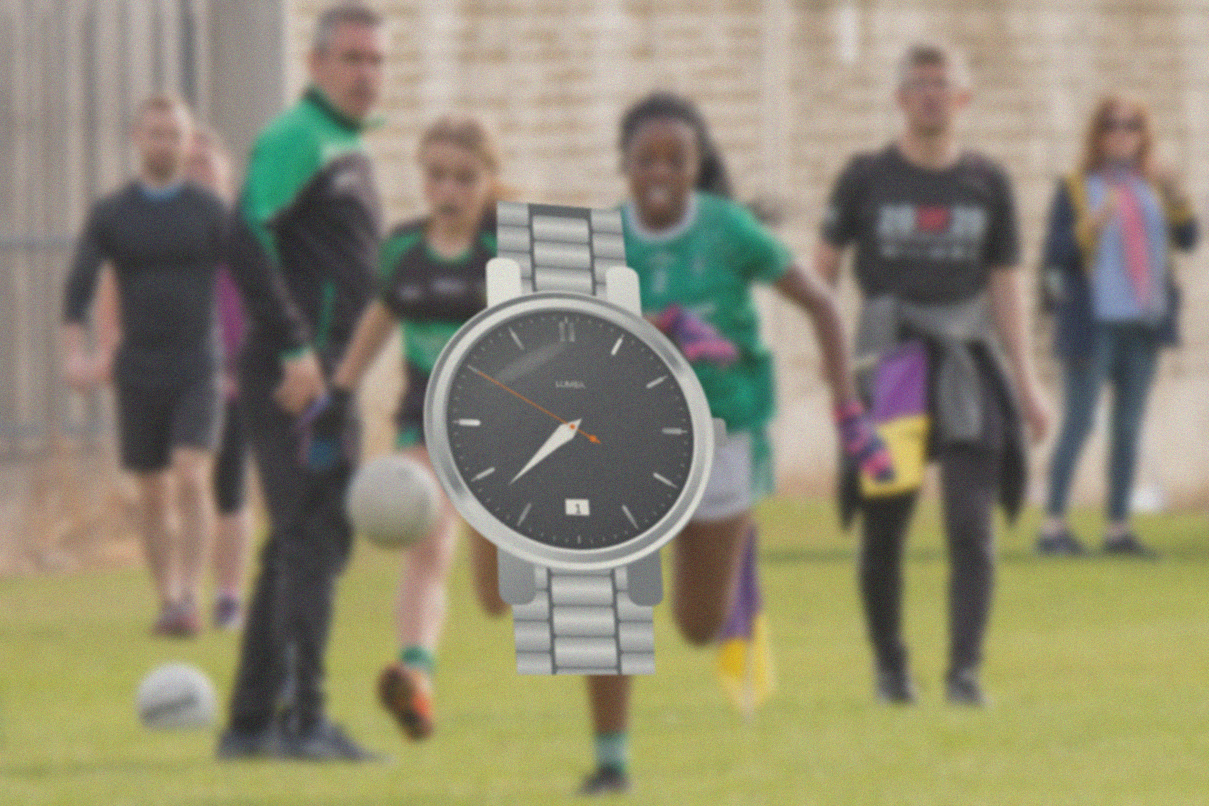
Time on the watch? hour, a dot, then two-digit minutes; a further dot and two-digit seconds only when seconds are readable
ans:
7.37.50
